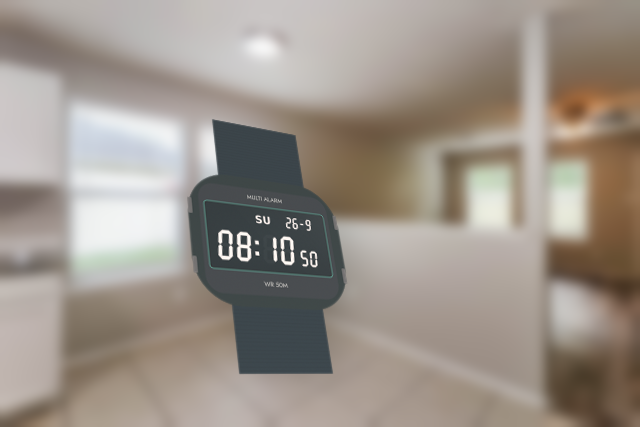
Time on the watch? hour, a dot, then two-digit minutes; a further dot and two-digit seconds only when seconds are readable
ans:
8.10.50
